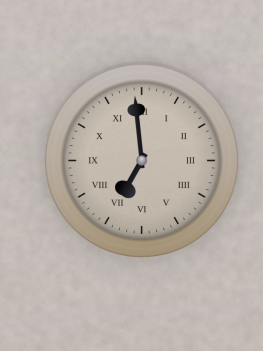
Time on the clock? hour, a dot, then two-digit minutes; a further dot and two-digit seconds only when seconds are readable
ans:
6.59
